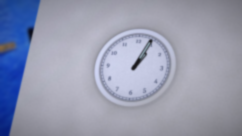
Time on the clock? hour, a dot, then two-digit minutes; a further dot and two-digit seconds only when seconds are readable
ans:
1.04
